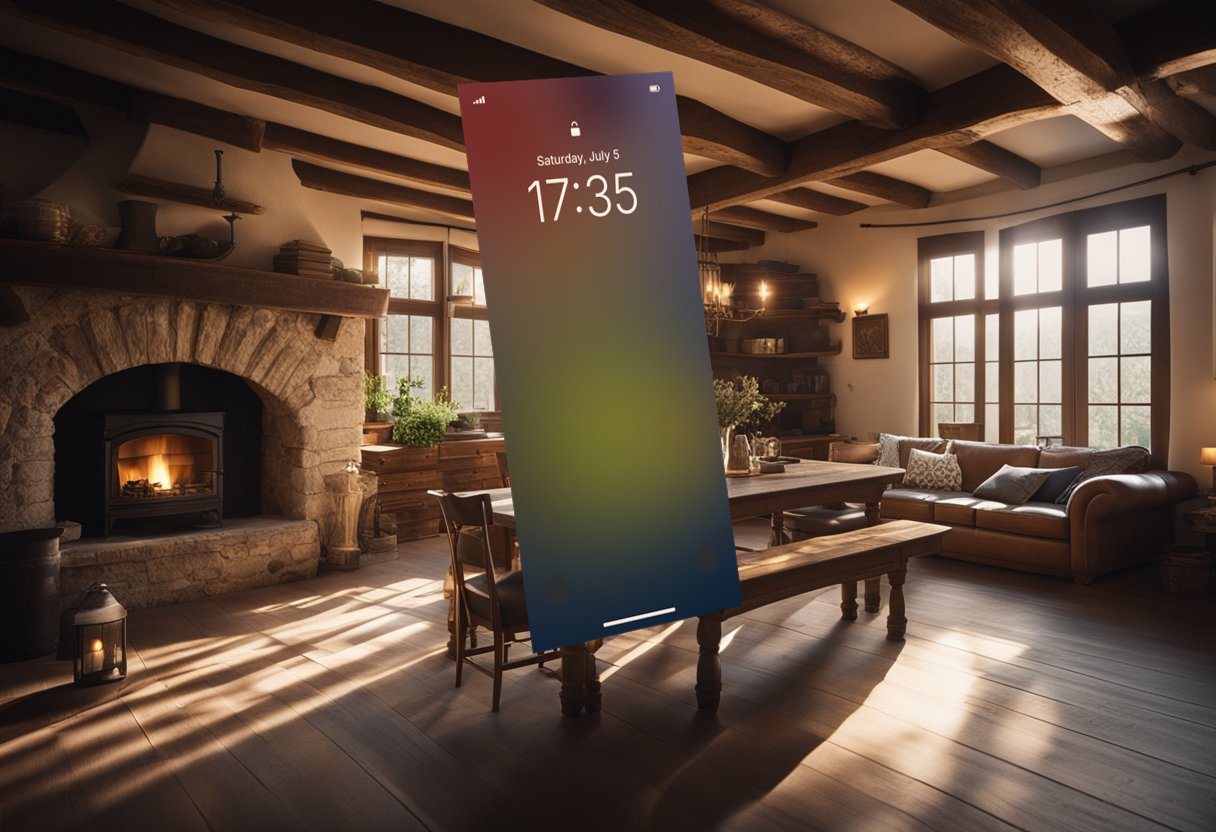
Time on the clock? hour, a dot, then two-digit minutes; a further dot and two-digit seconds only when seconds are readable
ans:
17.35
